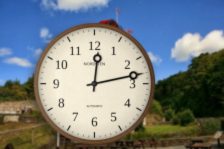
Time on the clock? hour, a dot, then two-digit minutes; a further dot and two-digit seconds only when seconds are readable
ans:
12.13
